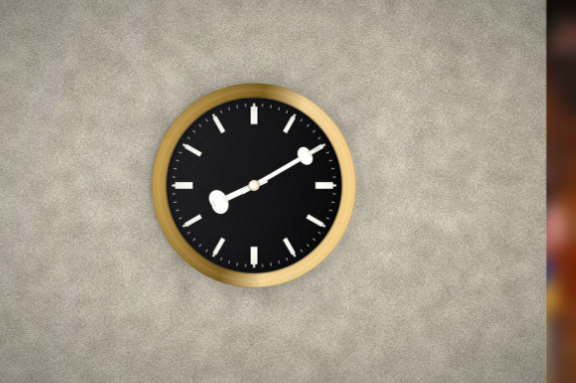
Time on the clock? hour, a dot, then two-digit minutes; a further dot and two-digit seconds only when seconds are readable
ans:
8.10
